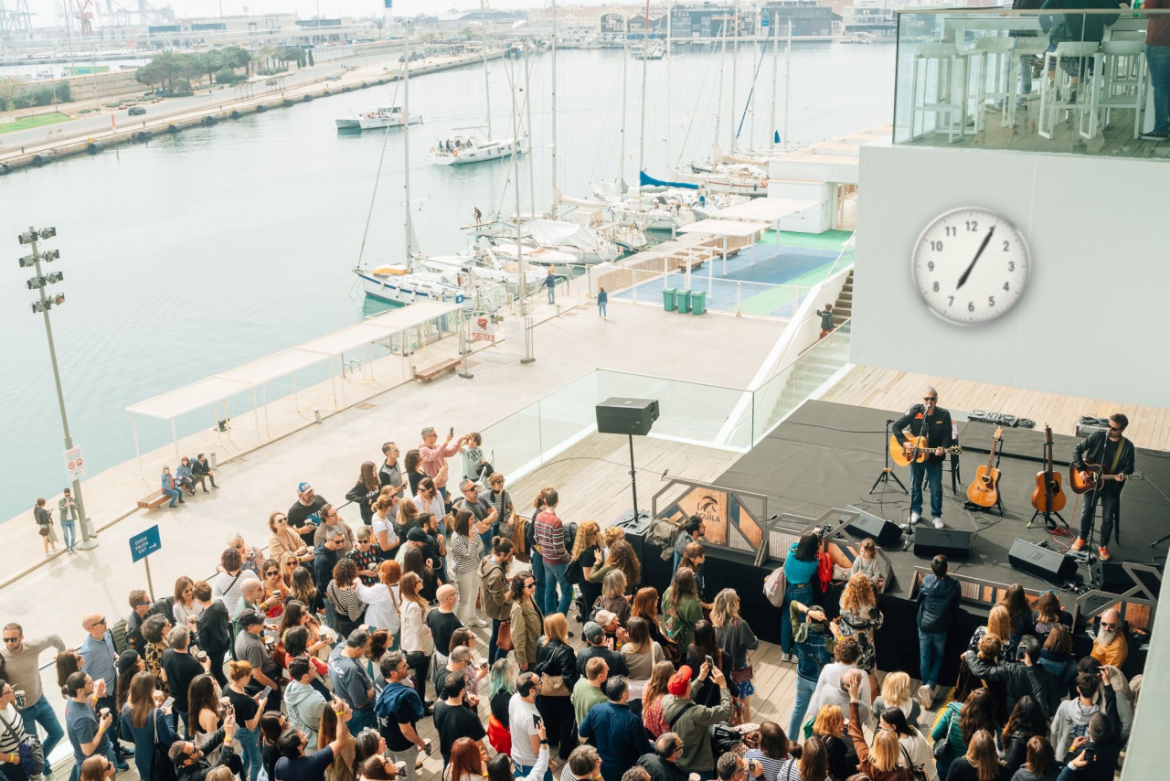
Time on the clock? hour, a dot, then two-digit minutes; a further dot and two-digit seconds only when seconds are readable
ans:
7.05
